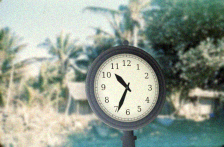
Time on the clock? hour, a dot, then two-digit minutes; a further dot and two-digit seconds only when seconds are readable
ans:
10.34
